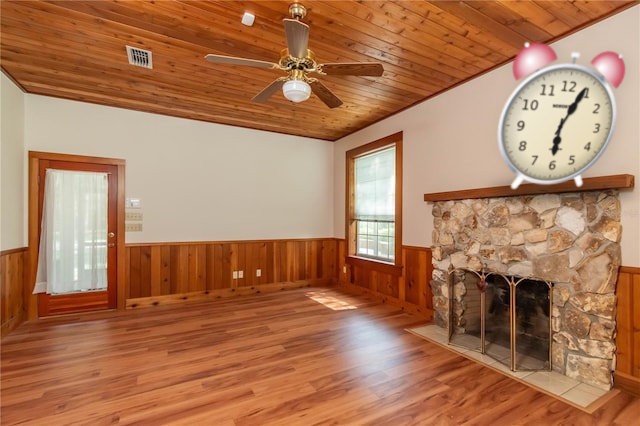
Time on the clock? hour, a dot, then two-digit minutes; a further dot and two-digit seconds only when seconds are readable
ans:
6.04
